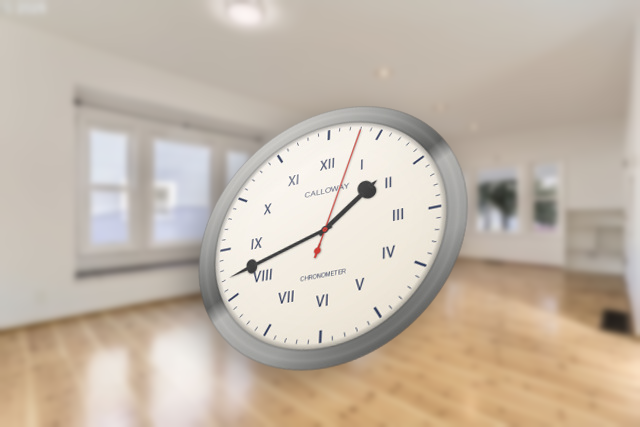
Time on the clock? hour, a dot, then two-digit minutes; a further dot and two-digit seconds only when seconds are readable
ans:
1.42.03
